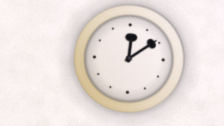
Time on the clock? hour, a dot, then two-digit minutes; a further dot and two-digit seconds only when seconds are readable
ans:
12.09
